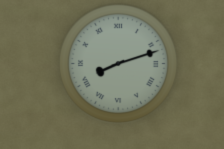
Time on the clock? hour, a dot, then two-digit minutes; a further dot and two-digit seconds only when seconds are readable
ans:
8.12
